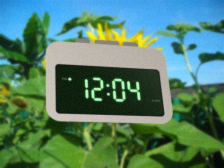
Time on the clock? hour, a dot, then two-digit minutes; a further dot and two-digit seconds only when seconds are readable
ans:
12.04
